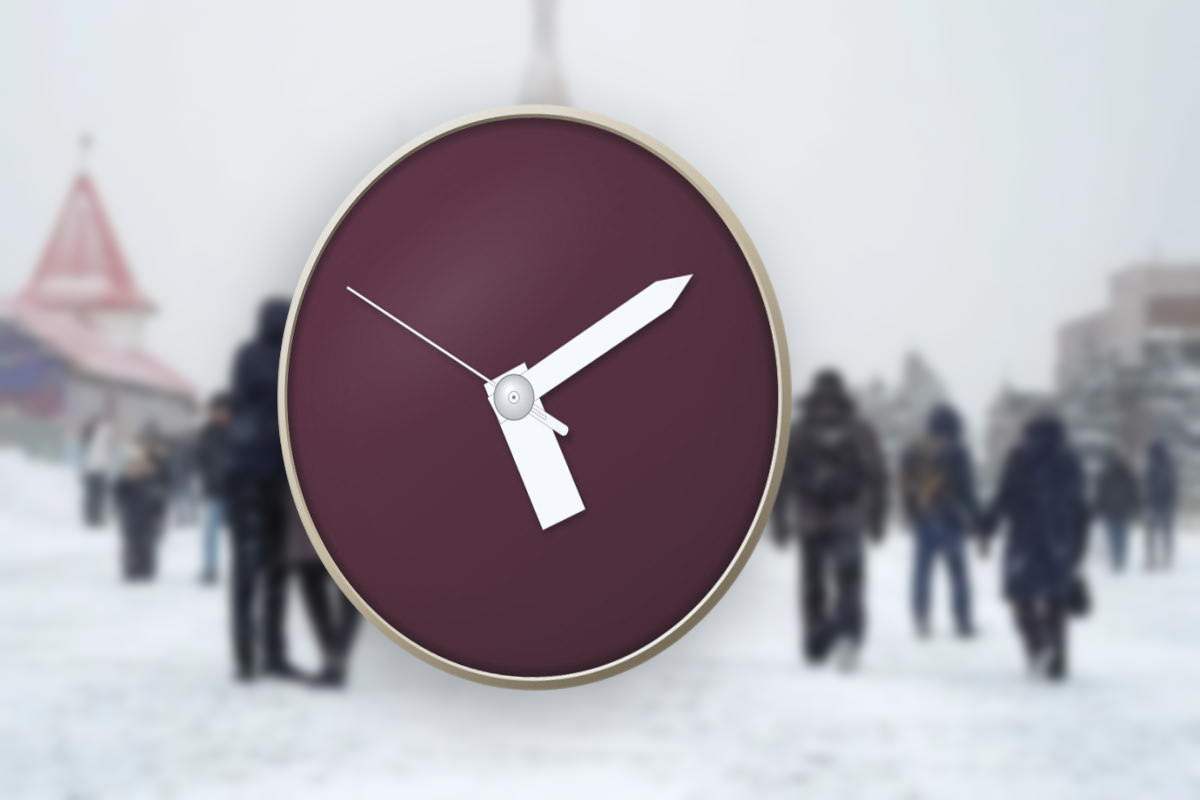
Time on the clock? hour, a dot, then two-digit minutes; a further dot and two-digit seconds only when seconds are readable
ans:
5.09.50
